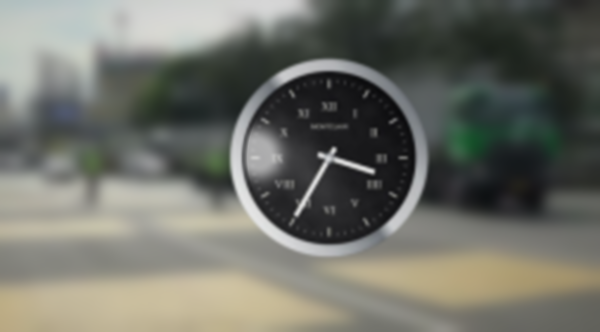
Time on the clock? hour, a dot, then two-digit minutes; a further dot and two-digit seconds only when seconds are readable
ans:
3.35
